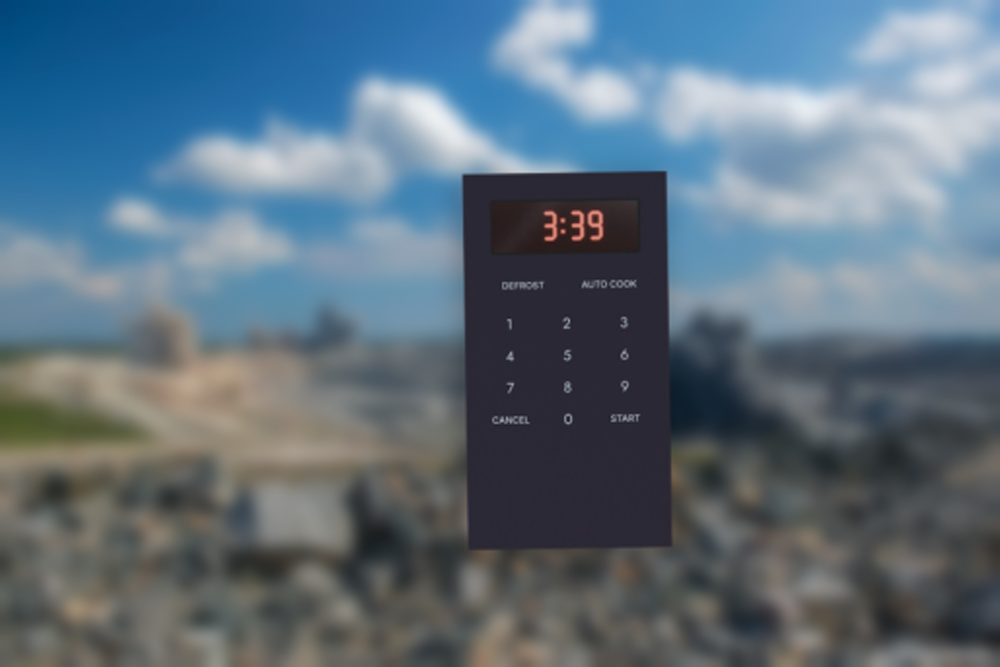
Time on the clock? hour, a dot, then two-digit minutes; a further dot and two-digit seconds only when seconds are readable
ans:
3.39
